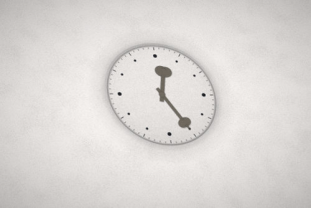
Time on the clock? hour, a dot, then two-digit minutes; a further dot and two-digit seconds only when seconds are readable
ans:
12.25
